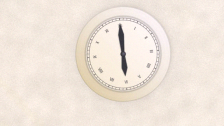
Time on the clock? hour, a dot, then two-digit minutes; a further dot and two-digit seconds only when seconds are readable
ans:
6.00
